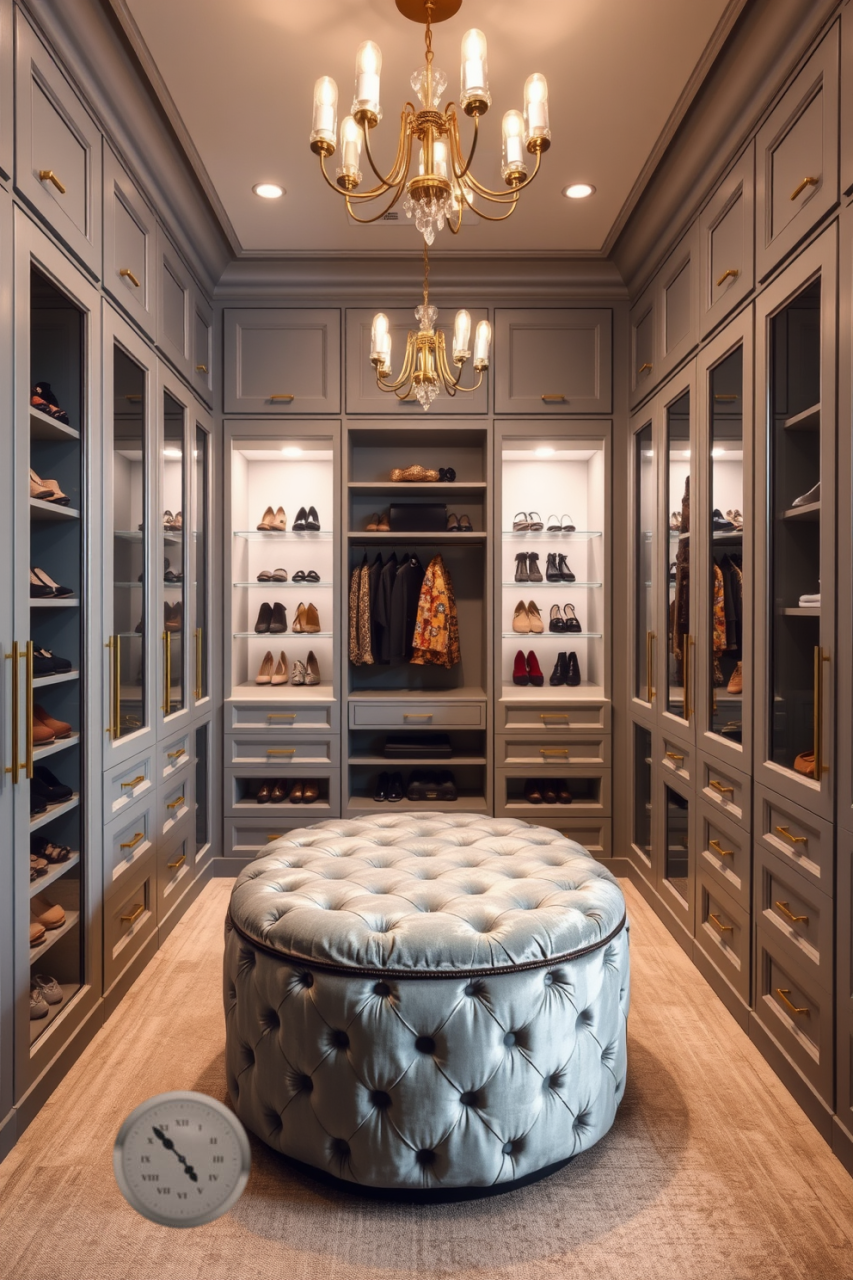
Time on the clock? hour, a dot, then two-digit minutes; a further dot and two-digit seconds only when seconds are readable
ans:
4.53
